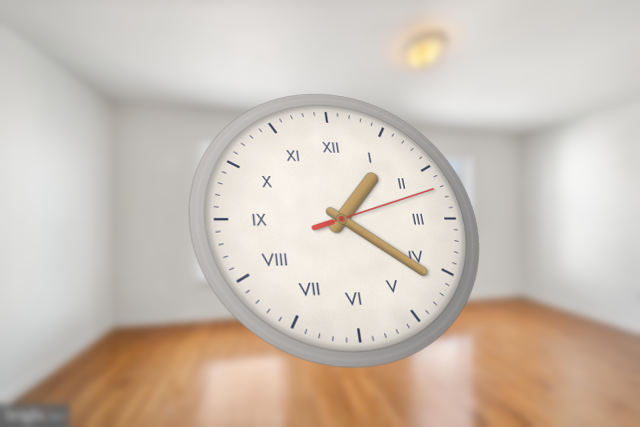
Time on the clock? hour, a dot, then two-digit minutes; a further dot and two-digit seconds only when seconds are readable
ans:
1.21.12
